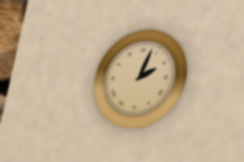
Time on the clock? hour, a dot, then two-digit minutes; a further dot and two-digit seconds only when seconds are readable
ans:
2.03
